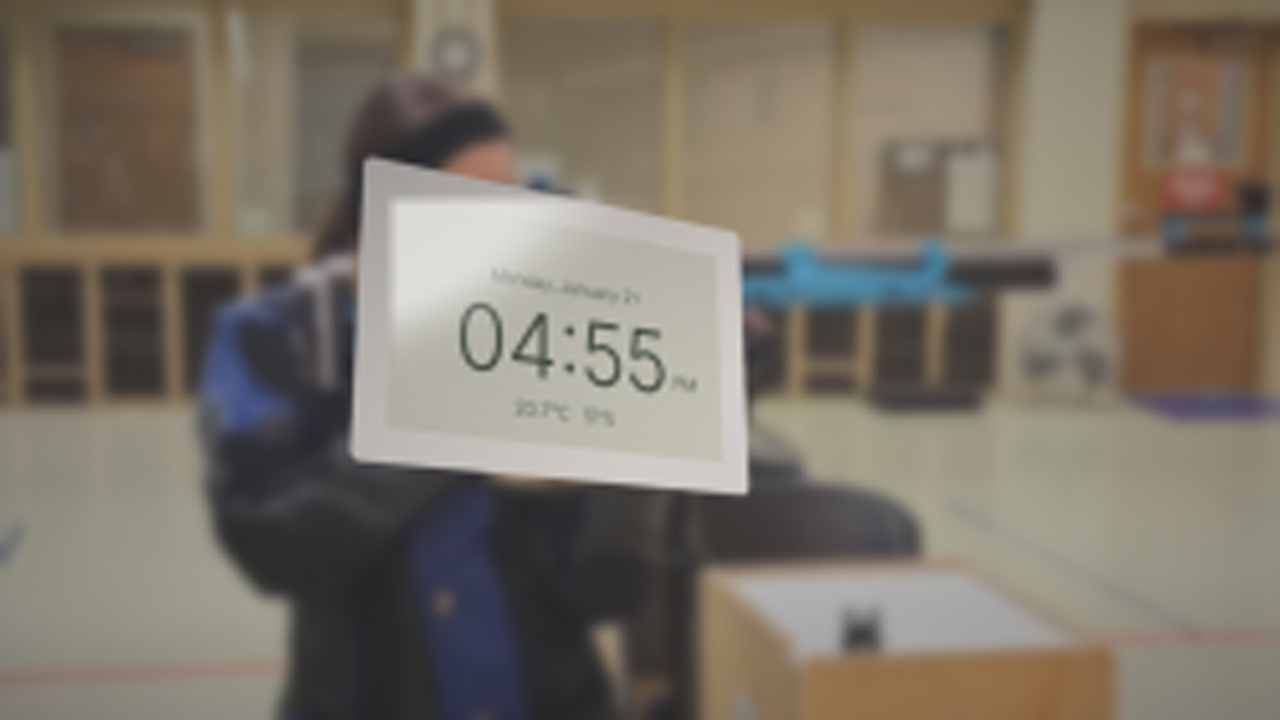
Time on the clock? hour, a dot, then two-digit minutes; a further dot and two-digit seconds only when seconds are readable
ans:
4.55
